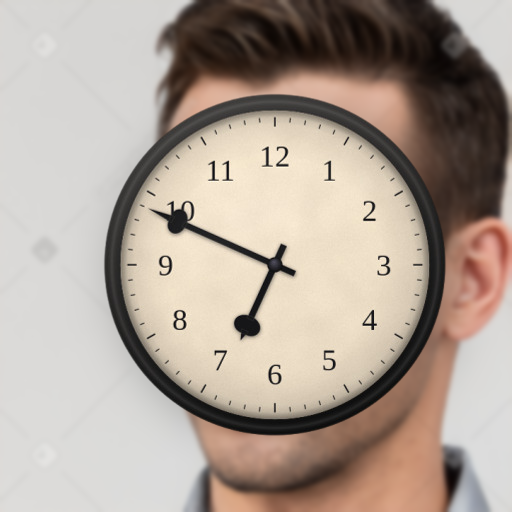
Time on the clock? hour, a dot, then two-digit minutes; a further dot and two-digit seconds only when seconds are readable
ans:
6.49
